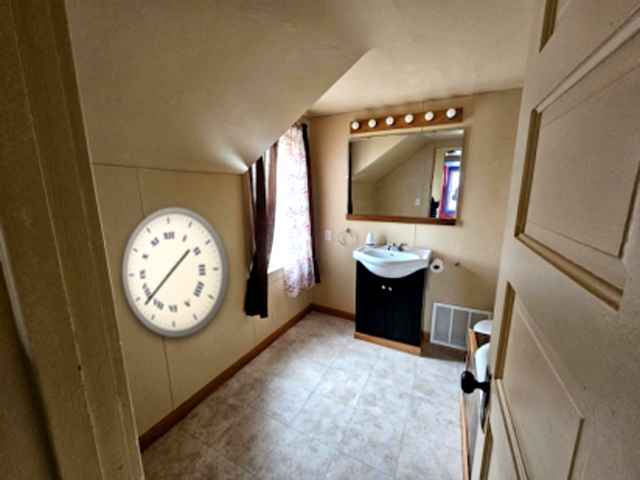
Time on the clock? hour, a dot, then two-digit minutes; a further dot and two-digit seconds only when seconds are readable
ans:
1.38
